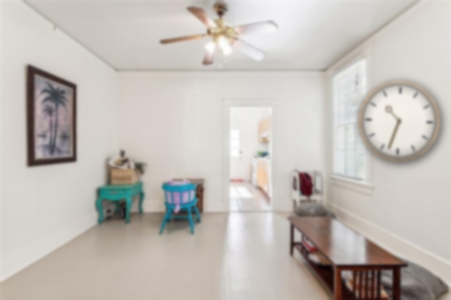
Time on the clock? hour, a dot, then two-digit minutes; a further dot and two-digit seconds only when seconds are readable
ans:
10.33
